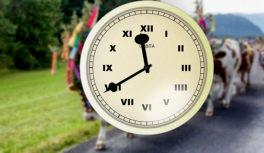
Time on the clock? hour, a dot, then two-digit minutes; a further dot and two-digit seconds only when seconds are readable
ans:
11.40
